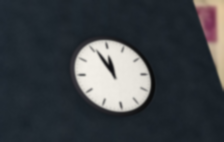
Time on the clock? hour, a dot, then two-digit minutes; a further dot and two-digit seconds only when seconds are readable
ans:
11.56
